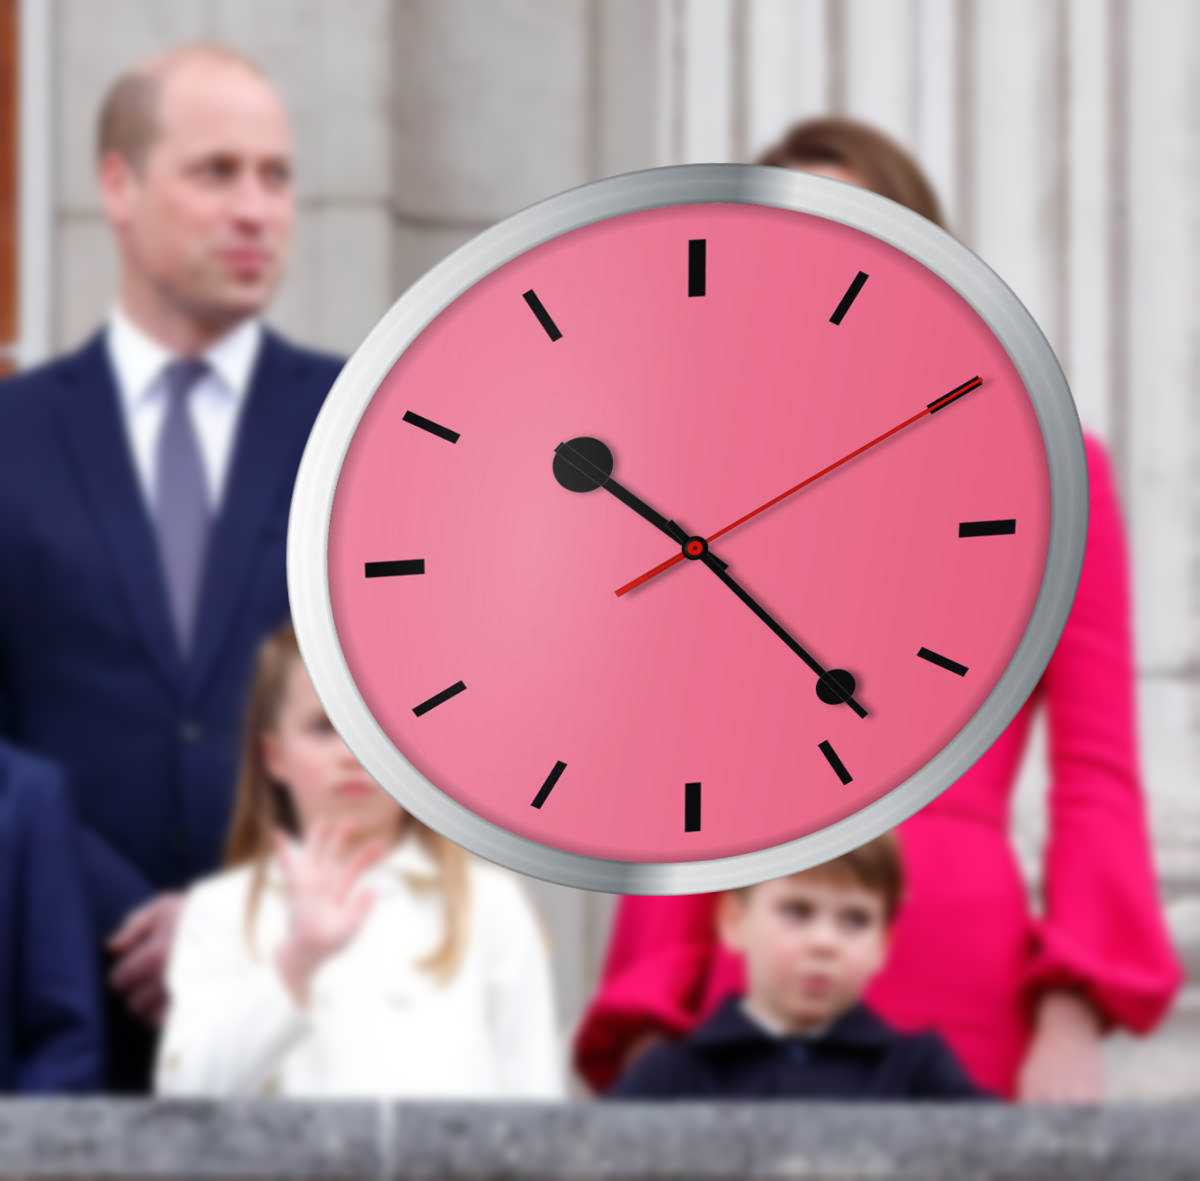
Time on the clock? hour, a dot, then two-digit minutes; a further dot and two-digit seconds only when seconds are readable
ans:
10.23.10
